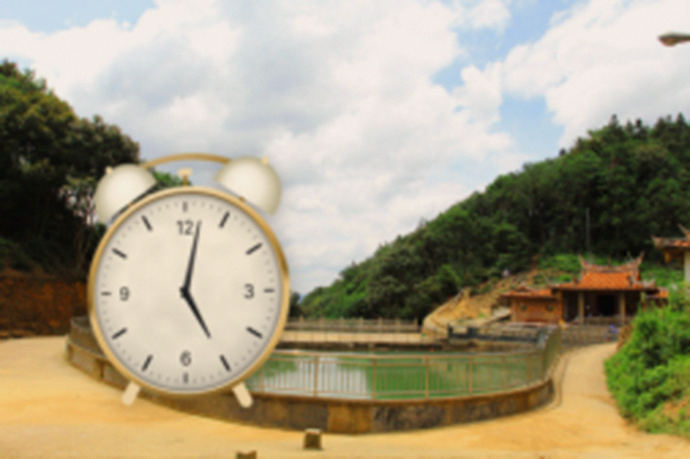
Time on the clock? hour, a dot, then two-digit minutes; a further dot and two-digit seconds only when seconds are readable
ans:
5.02
